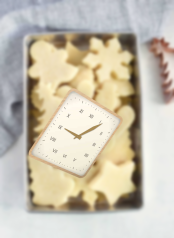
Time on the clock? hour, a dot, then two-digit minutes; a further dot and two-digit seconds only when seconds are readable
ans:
9.06
